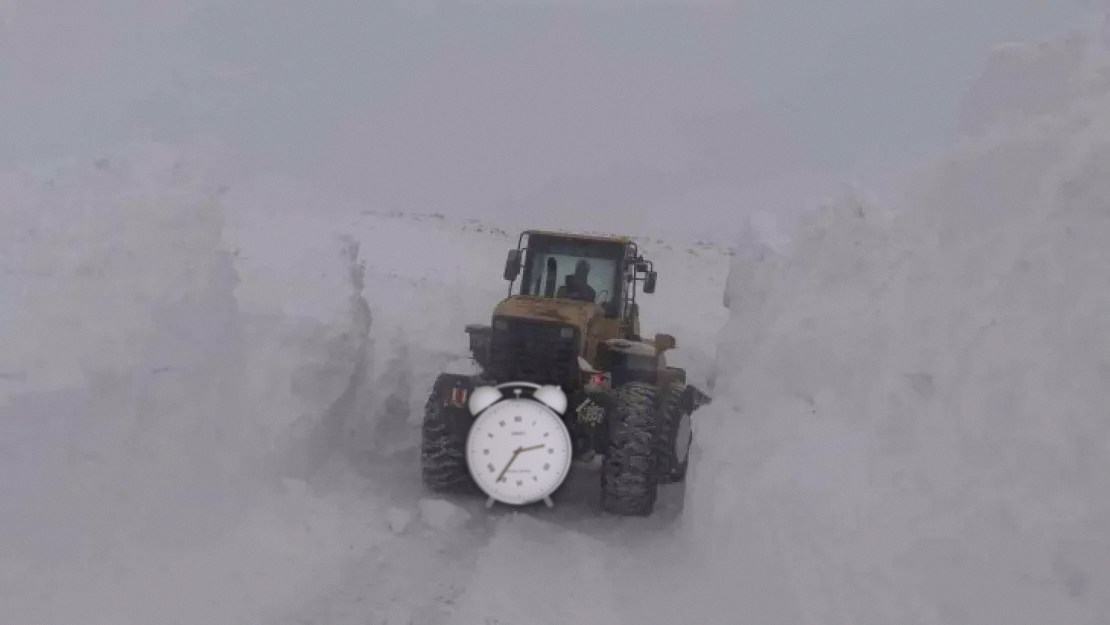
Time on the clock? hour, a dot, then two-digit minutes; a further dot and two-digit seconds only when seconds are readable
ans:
2.36
